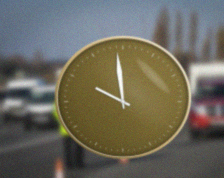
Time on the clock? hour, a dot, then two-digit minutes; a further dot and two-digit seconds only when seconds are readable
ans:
9.59
